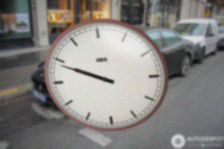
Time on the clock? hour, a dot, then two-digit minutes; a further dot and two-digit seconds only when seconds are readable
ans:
9.49
